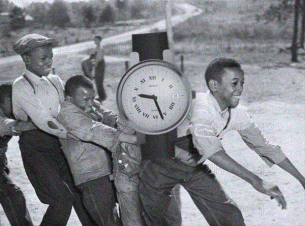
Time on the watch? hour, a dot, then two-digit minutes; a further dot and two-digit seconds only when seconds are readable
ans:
9.27
